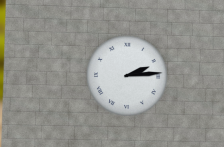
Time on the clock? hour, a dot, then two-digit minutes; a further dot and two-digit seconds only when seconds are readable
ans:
2.14
